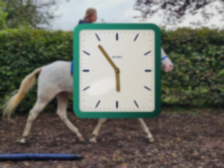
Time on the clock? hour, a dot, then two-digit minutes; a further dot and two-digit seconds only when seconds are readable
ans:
5.54
